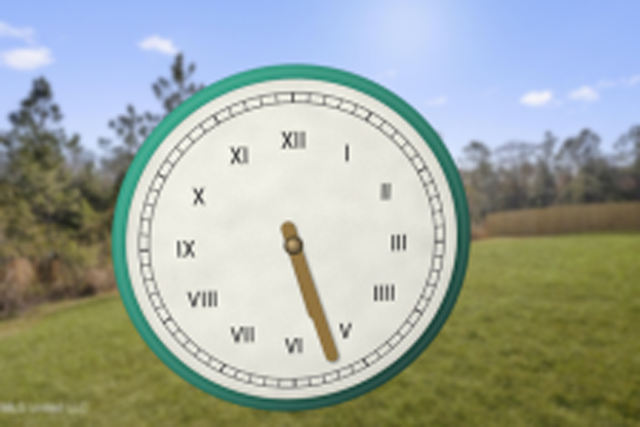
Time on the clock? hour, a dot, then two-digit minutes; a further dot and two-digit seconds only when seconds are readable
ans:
5.27
